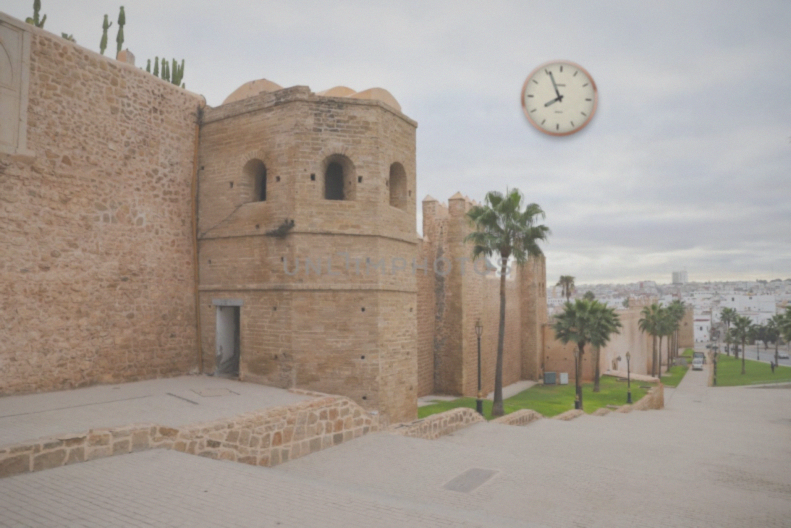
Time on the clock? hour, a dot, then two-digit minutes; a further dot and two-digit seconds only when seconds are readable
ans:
7.56
